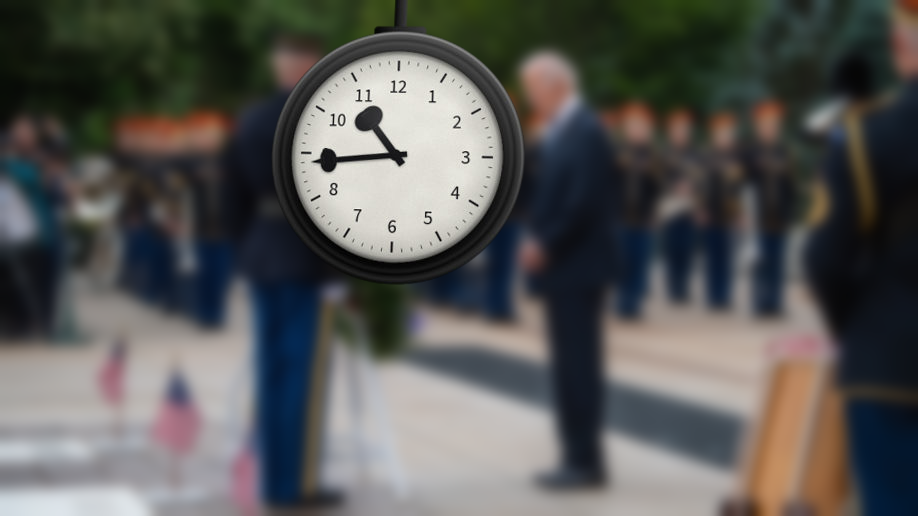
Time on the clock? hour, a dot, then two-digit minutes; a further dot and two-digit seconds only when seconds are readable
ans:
10.44
